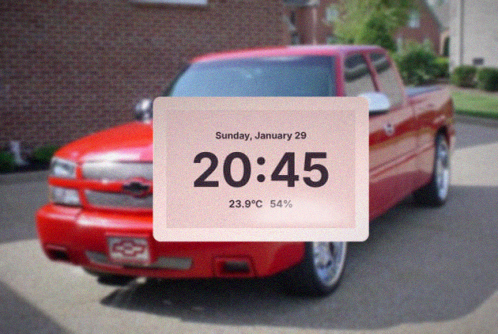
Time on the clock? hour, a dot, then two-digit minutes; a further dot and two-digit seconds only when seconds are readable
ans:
20.45
